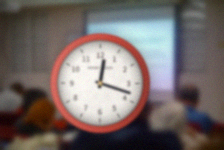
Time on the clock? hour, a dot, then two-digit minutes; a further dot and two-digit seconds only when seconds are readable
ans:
12.18
